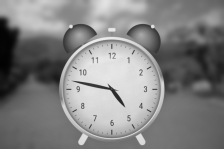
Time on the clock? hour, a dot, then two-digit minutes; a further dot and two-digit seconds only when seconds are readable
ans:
4.47
